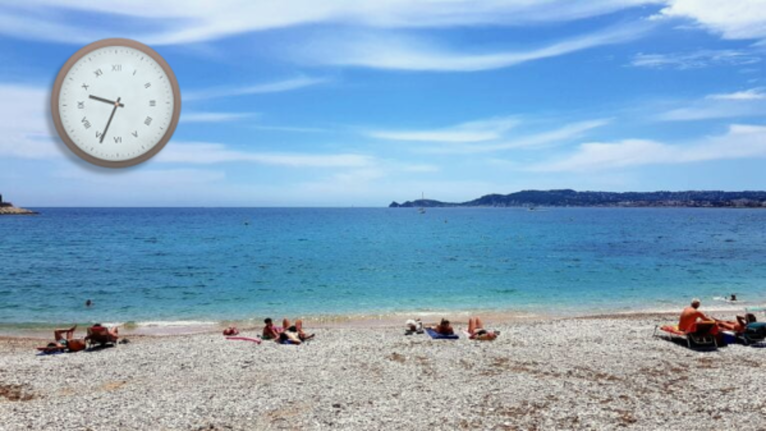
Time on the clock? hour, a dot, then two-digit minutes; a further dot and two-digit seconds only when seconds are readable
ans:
9.34
